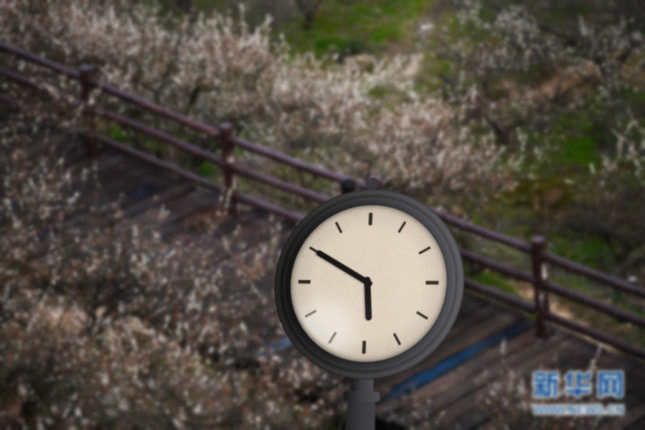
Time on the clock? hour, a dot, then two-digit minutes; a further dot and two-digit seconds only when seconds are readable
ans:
5.50
